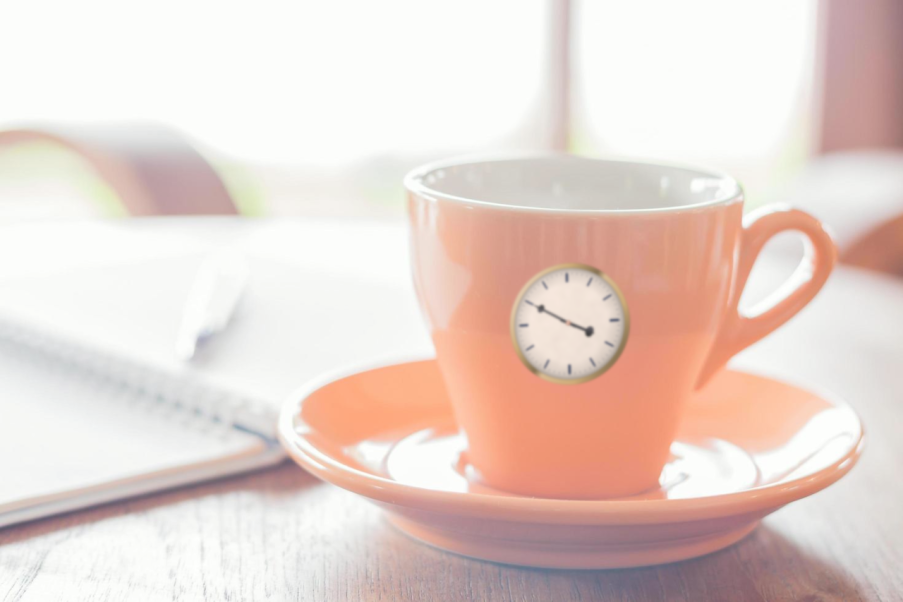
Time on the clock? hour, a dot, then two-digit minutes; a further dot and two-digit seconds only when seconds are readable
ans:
3.50
